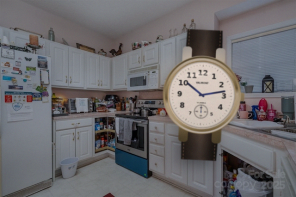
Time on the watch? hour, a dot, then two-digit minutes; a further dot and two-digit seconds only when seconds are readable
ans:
10.13
